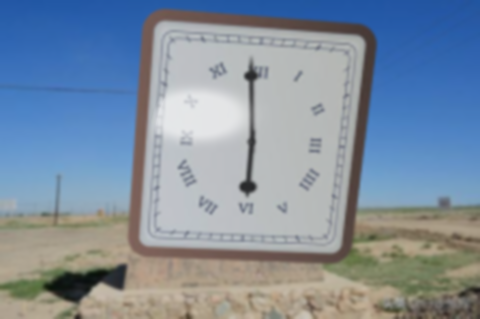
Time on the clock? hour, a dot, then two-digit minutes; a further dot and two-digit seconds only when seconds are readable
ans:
5.59
